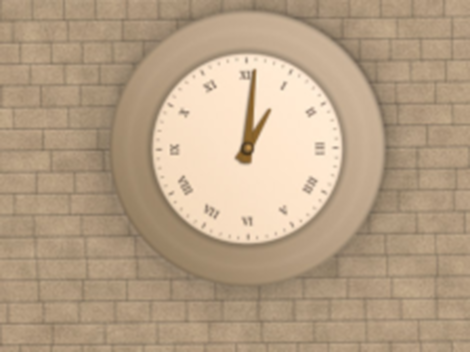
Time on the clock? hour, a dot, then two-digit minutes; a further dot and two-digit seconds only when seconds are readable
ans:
1.01
